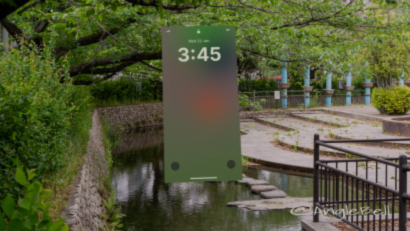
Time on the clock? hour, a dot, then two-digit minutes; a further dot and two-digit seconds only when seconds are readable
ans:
3.45
